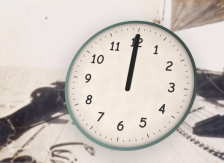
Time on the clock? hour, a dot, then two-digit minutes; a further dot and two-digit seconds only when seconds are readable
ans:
12.00
